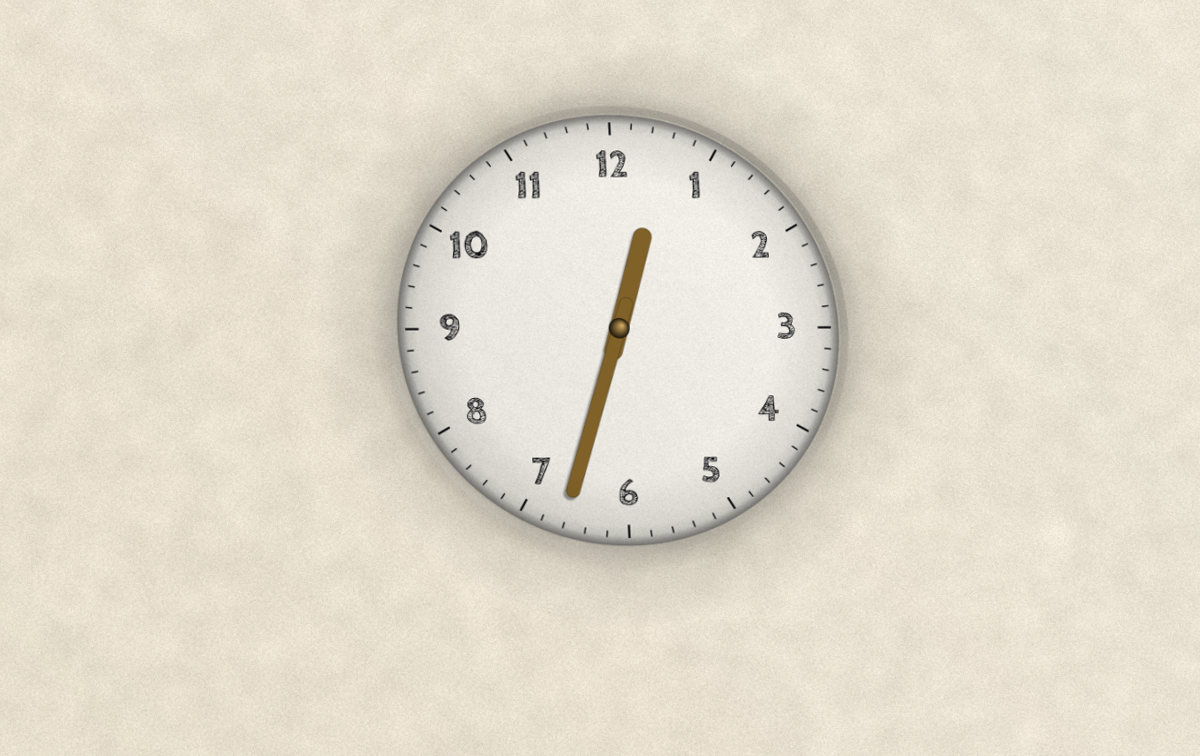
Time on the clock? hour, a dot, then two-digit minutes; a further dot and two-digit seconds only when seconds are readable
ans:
12.33
